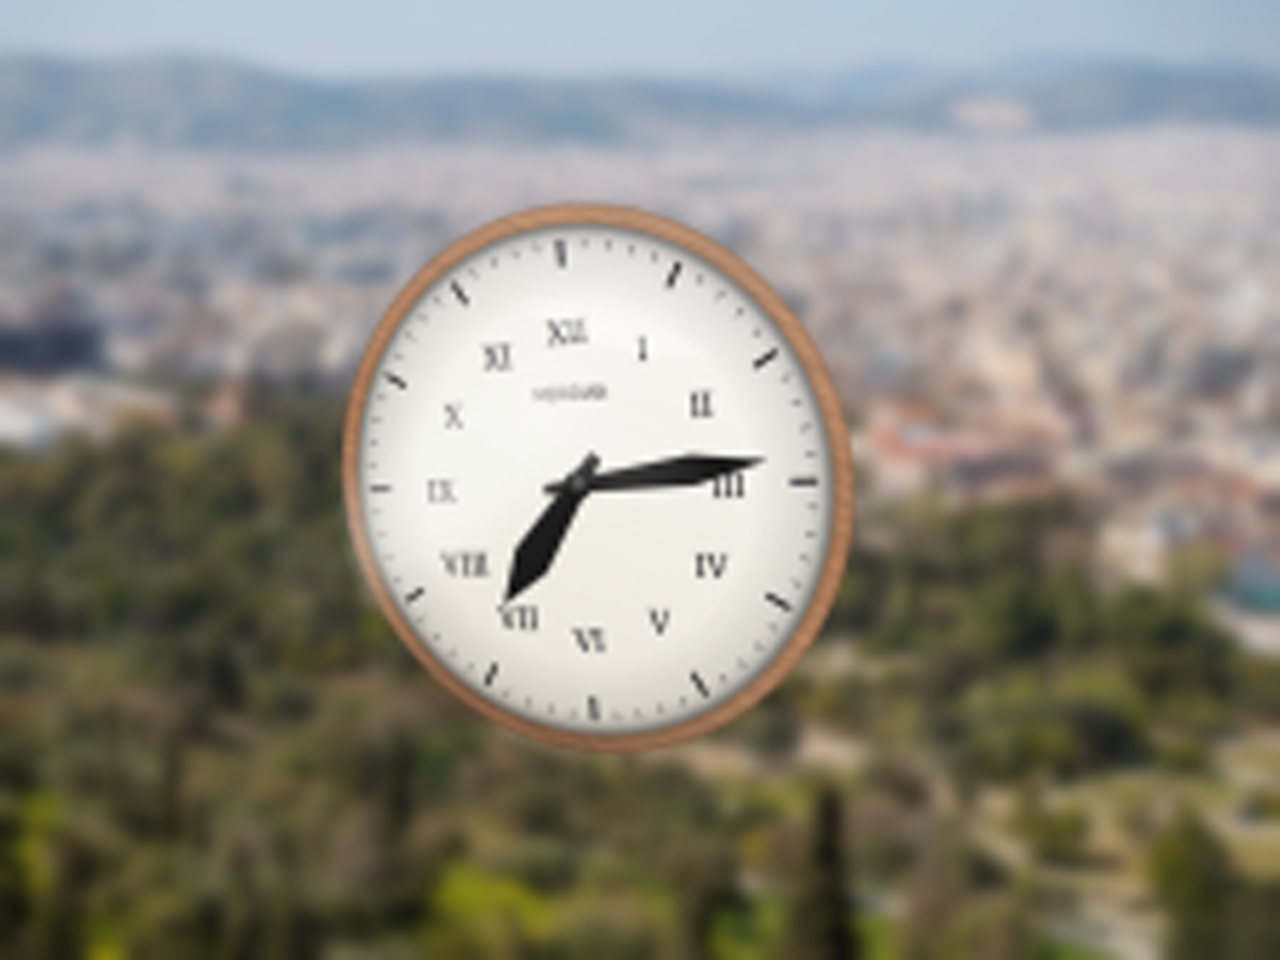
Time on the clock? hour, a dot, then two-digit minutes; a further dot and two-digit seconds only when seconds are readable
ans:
7.14
